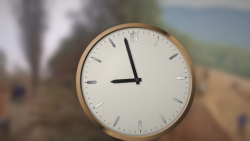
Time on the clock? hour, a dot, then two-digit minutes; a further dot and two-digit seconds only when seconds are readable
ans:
8.58
